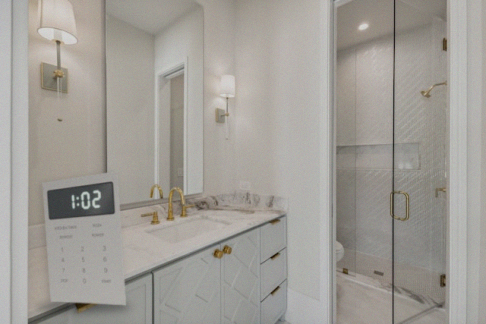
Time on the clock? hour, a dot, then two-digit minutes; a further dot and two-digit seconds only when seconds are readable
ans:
1.02
